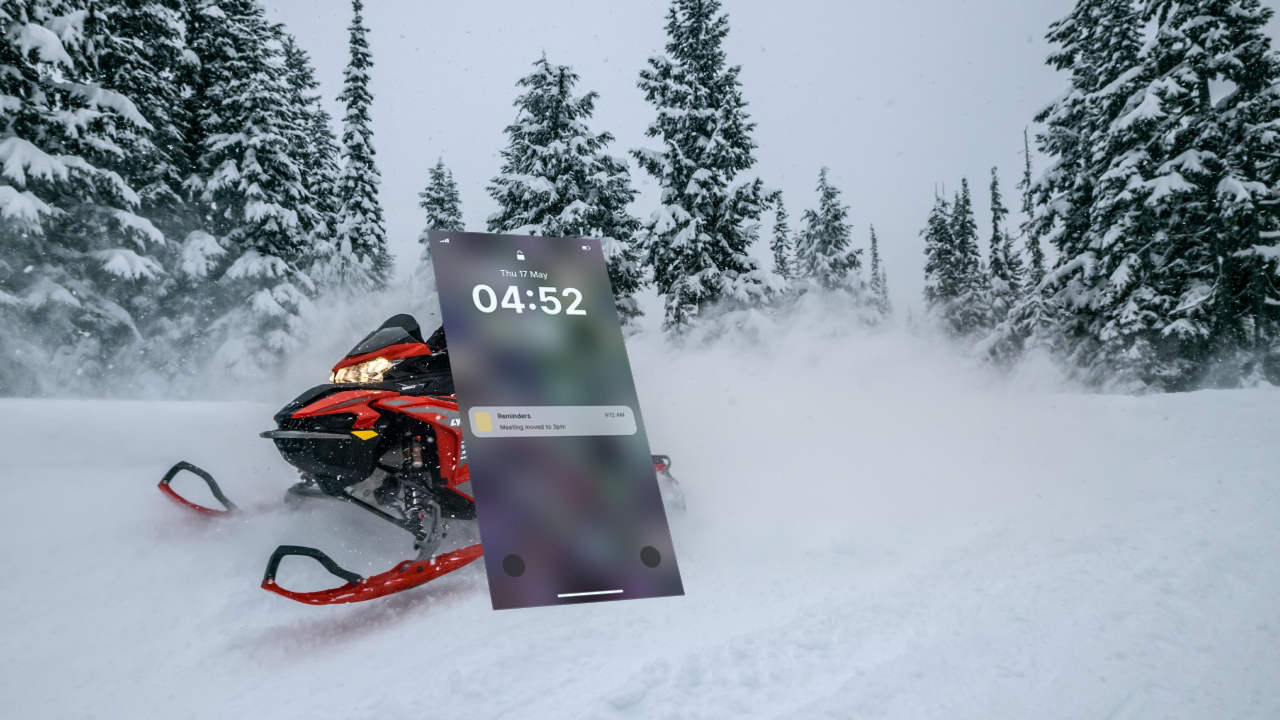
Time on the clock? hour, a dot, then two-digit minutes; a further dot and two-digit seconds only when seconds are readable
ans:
4.52
